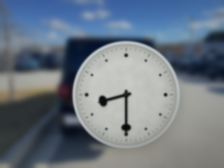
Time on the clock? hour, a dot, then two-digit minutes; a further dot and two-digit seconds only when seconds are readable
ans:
8.30
